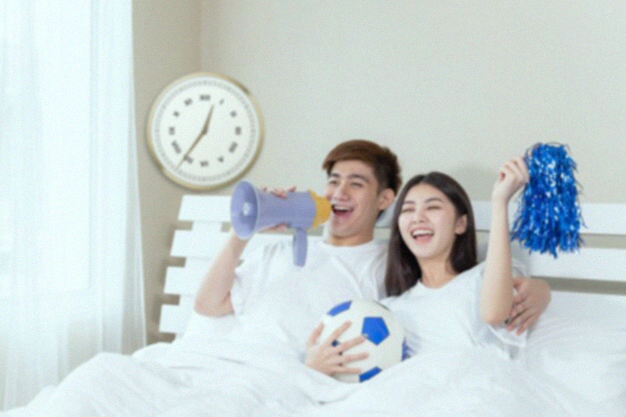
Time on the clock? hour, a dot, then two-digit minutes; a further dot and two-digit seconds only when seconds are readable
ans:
12.36
